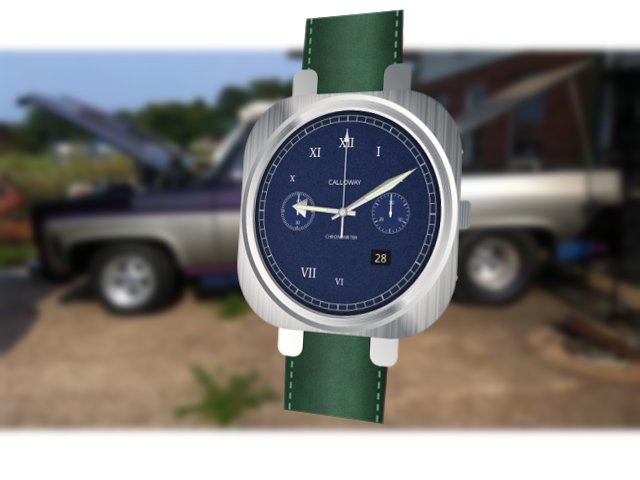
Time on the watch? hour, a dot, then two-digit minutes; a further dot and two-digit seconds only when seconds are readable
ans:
9.10
